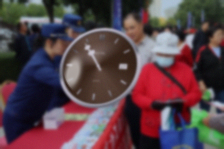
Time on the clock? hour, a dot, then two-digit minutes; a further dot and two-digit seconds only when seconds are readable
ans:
10.54
